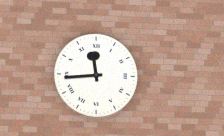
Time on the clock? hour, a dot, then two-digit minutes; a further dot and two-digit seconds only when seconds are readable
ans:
11.44
